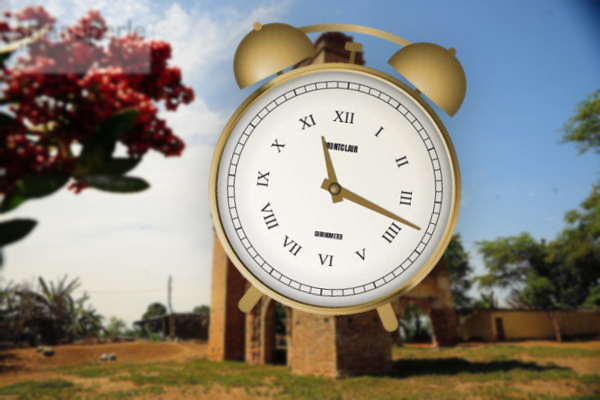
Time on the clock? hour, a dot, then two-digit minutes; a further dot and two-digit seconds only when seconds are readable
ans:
11.18
